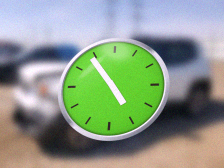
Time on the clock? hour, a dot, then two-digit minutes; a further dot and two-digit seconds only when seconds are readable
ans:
4.54
